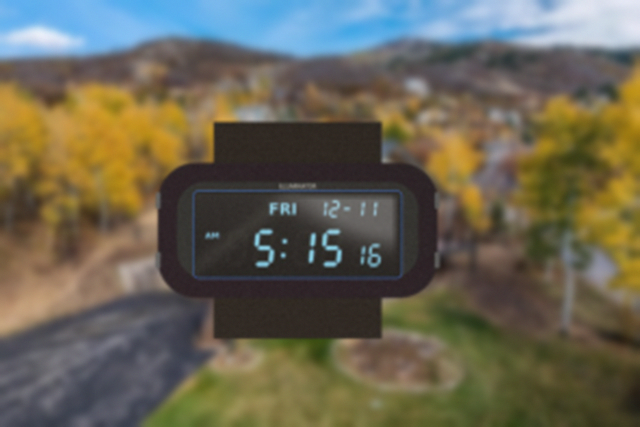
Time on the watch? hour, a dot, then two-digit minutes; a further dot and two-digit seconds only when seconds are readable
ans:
5.15.16
